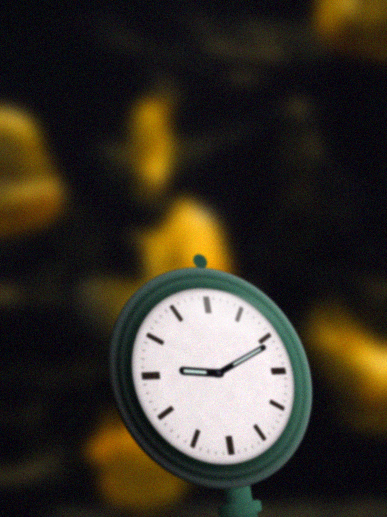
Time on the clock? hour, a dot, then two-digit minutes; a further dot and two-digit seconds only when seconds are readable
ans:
9.11
